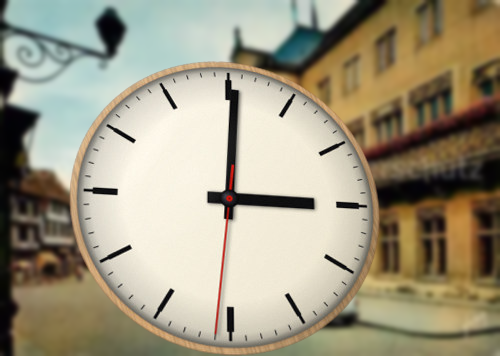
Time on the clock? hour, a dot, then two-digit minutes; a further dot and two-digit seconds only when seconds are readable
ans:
3.00.31
